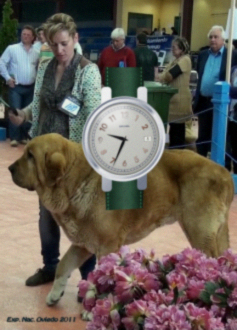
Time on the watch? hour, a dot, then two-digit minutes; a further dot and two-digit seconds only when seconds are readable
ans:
9.34
